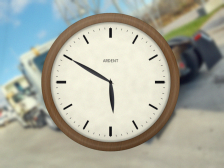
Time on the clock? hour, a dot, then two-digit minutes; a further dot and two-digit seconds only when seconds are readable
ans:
5.50
